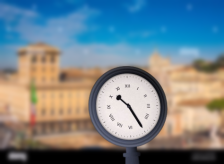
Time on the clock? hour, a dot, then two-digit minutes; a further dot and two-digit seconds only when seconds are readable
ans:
10.25
